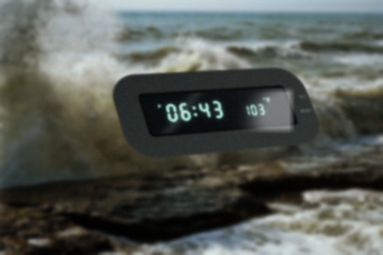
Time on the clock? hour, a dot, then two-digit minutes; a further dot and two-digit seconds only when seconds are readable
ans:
6.43
